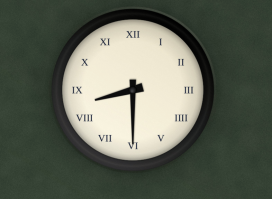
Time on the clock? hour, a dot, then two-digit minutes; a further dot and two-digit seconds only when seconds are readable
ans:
8.30
